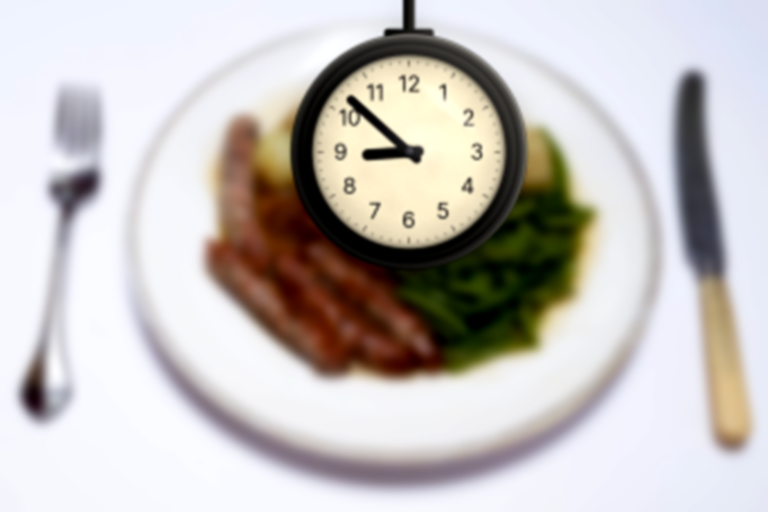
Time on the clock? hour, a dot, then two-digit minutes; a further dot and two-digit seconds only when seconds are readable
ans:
8.52
